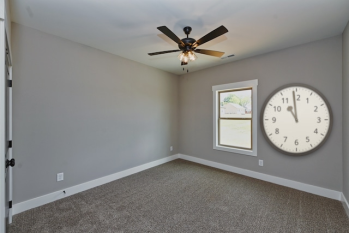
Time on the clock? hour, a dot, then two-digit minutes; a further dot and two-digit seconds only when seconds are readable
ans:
10.59
